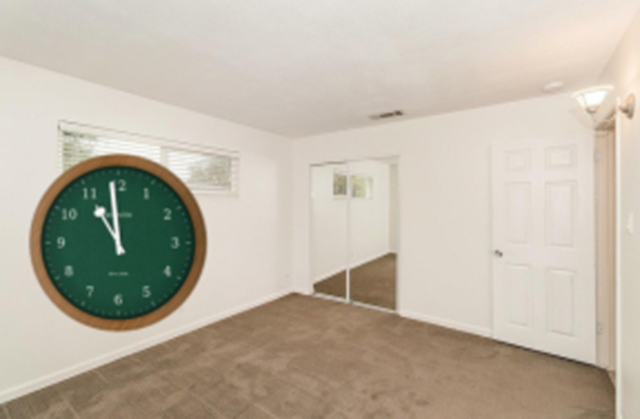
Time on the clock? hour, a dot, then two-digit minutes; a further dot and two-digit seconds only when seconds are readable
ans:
10.59
